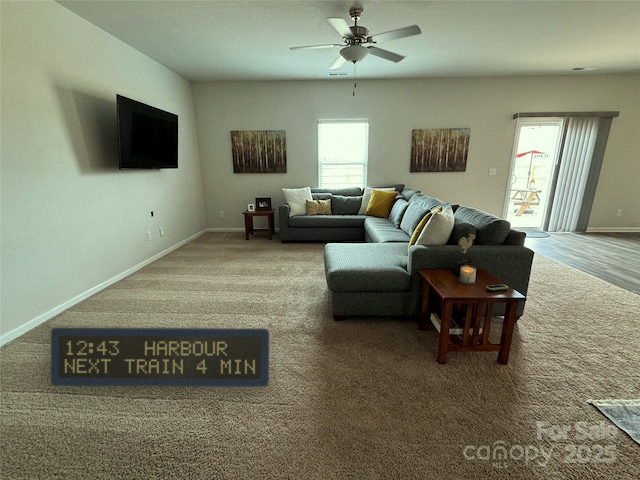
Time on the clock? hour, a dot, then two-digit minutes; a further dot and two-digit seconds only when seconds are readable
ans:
12.43
